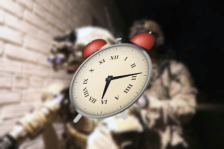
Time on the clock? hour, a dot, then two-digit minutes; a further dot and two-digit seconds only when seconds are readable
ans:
6.14
